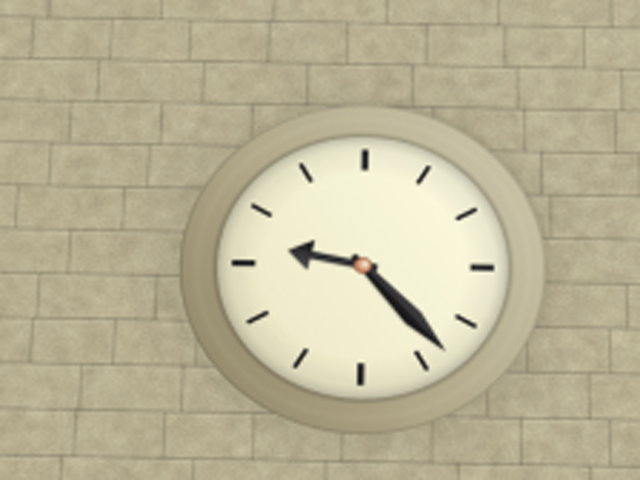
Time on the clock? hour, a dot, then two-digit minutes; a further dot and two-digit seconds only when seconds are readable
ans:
9.23
